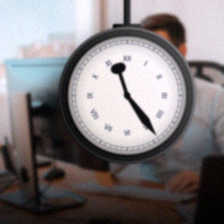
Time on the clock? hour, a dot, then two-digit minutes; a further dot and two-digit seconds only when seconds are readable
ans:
11.24
